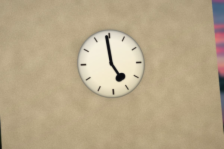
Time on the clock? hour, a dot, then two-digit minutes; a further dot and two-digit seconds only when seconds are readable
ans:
4.59
